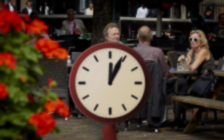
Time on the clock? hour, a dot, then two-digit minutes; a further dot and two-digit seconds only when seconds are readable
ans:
12.04
